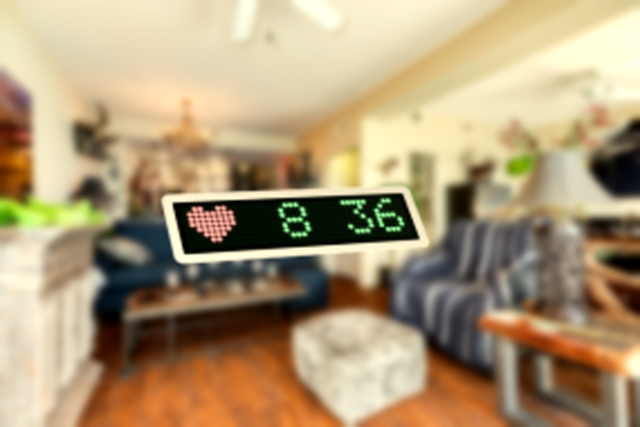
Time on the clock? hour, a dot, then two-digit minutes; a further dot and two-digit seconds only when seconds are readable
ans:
8.36
